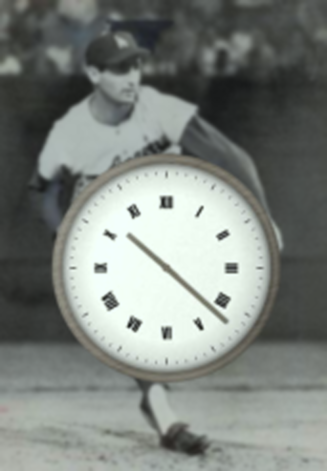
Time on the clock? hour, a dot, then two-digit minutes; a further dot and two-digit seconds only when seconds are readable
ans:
10.22
